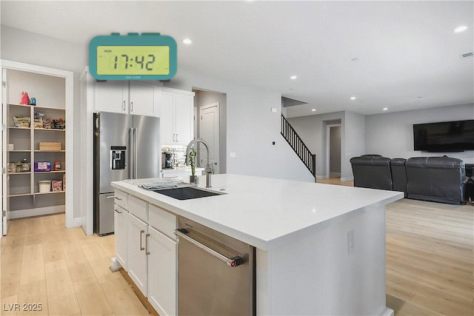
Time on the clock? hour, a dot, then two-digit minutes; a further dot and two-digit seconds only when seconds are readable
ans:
17.42
